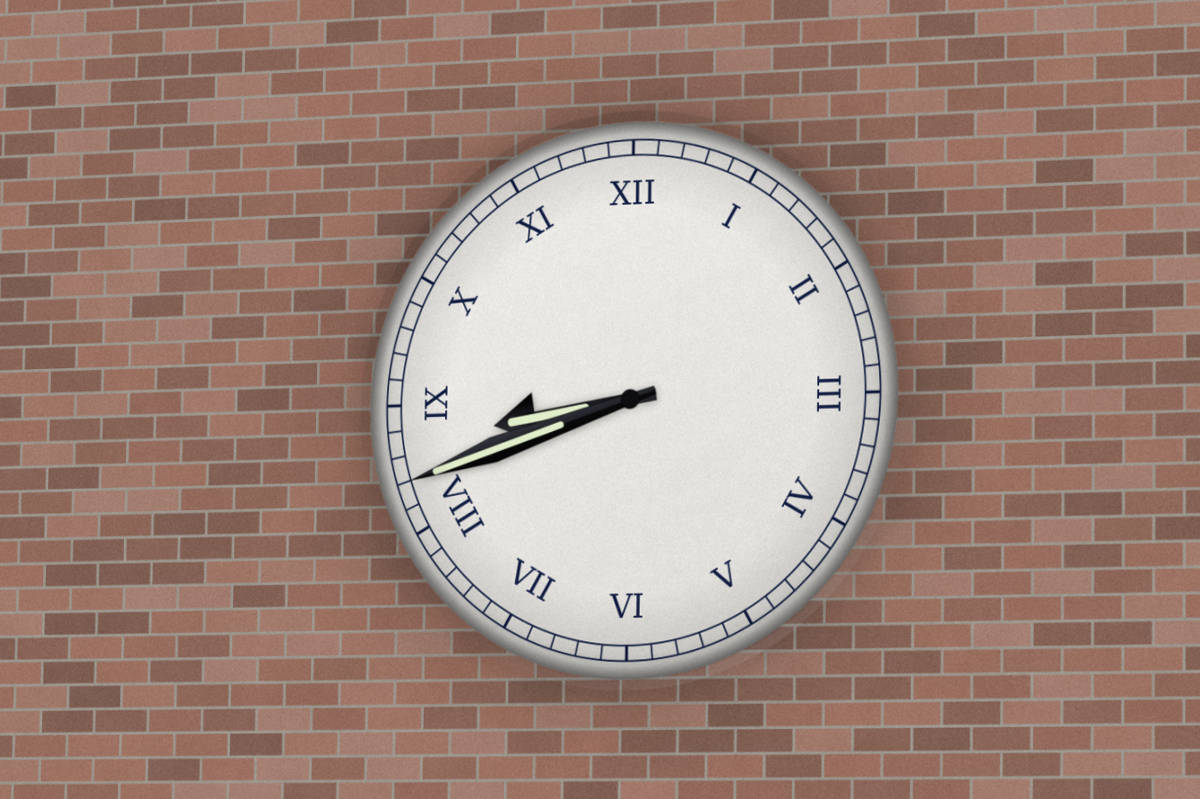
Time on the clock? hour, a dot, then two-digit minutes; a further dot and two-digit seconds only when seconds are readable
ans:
8.42
